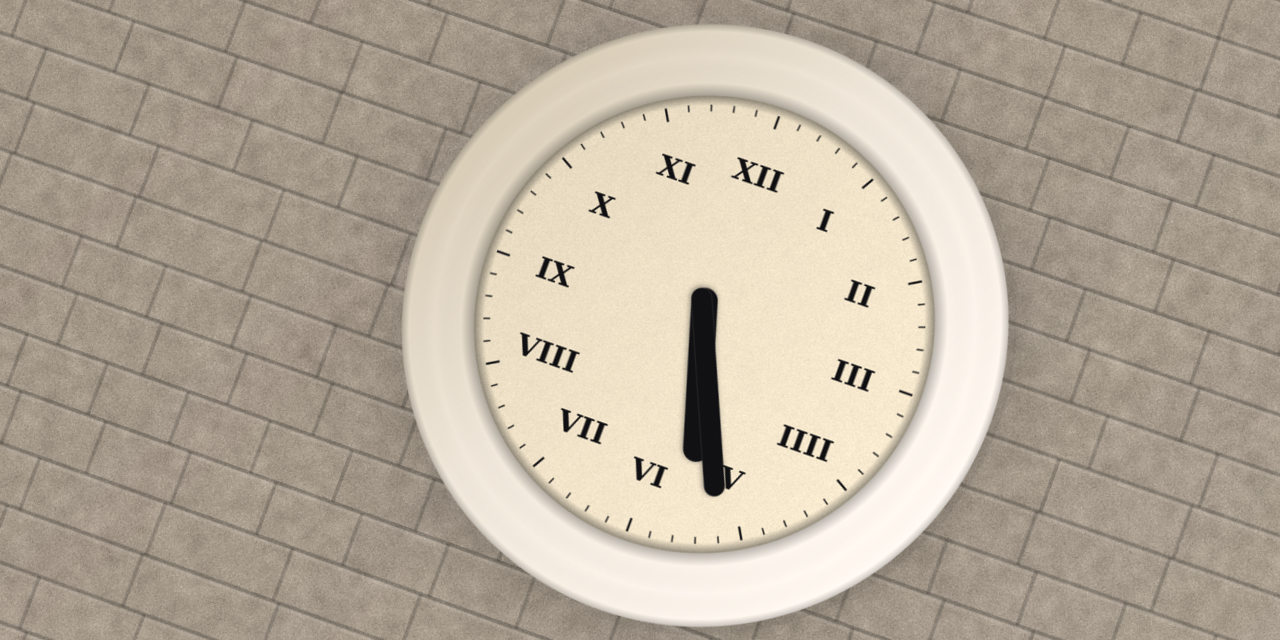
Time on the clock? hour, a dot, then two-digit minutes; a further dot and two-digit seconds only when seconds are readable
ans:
5.26
